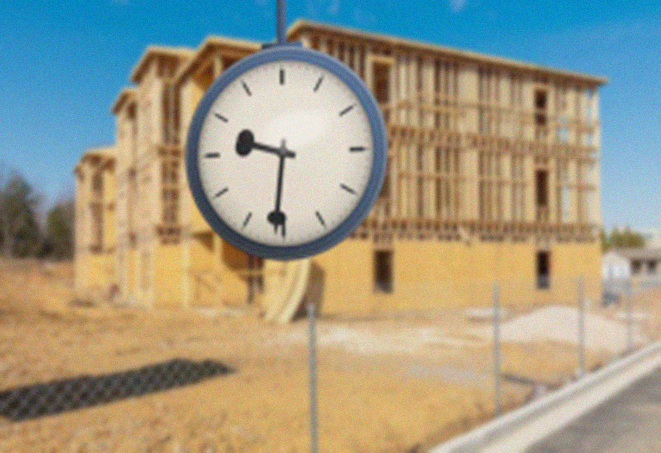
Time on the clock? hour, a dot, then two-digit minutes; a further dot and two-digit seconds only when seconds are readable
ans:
9.31
